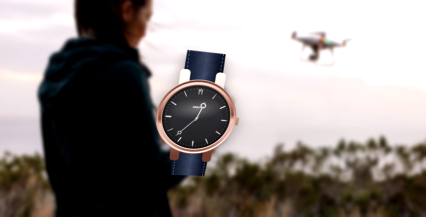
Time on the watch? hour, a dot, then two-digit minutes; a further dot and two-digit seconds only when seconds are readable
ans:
12.37
